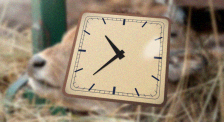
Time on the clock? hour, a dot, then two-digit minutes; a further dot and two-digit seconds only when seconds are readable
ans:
10.37
